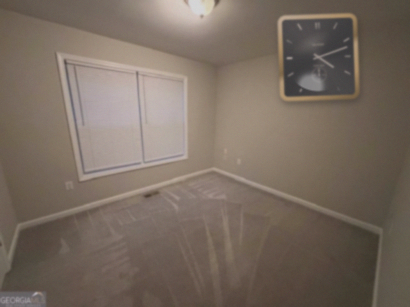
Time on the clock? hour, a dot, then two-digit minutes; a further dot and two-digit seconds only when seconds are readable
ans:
4.12
